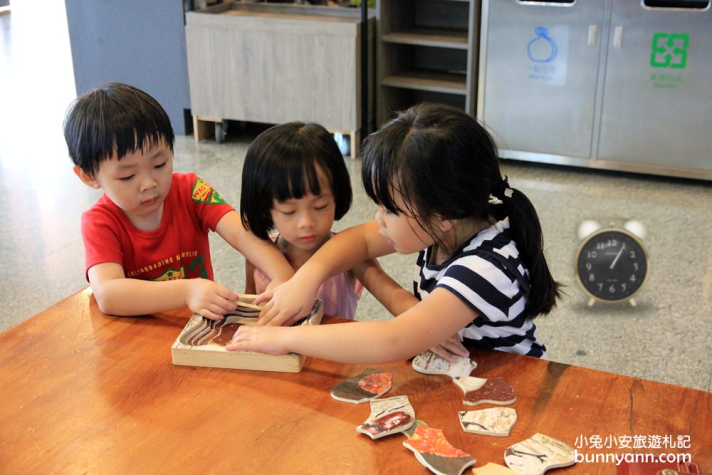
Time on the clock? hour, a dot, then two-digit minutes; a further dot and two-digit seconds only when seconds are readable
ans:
1.05
